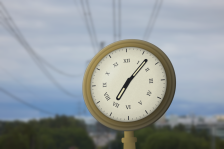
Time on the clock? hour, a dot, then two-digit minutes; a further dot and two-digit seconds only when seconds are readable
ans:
7.07
